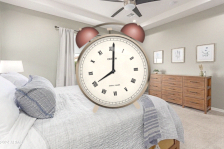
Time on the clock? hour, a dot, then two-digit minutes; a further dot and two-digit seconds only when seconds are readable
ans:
8.01
